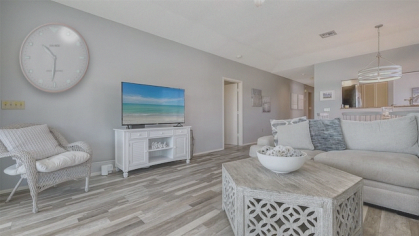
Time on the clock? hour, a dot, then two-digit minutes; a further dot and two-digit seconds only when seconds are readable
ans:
10.31
